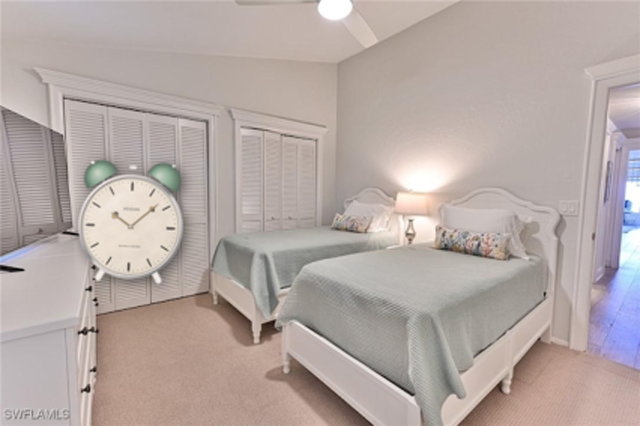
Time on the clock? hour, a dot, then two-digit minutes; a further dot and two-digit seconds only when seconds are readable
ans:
10.08
